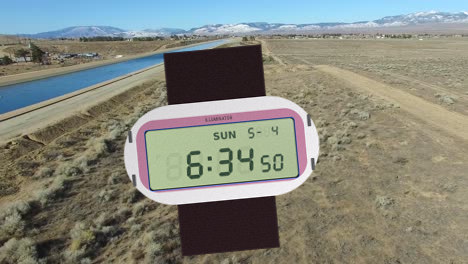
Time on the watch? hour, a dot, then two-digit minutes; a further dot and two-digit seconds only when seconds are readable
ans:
6.34.50
